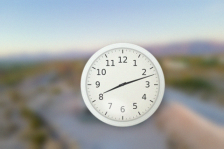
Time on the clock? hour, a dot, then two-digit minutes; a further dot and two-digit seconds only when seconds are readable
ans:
8.12
